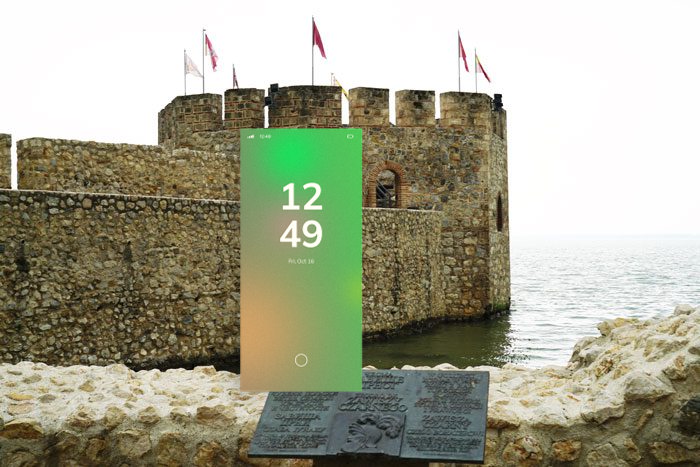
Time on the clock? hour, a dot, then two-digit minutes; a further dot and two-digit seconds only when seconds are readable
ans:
12.49
